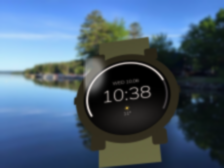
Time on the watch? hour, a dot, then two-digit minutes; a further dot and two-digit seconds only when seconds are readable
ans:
10.38
